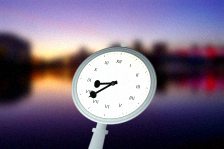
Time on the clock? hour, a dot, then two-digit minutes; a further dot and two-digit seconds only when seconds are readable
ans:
8.38
